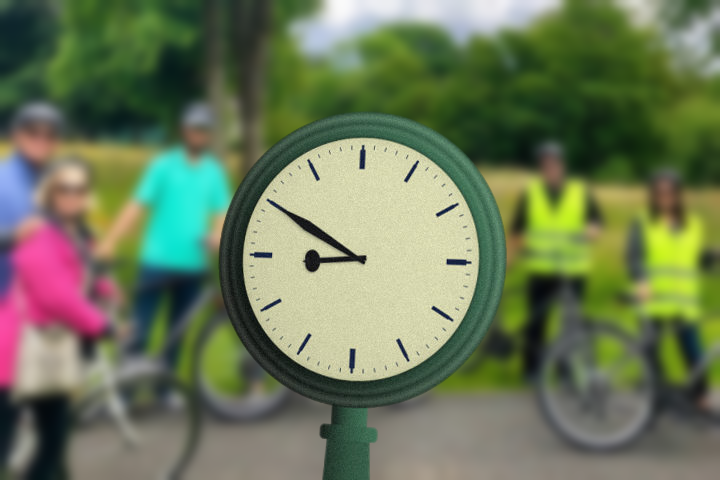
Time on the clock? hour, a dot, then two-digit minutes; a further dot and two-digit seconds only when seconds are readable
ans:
8.50
